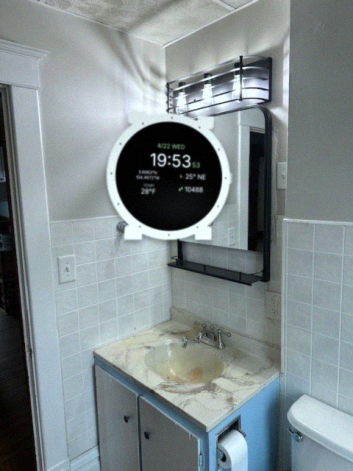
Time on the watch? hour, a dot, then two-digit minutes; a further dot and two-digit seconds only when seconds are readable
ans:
19.53
